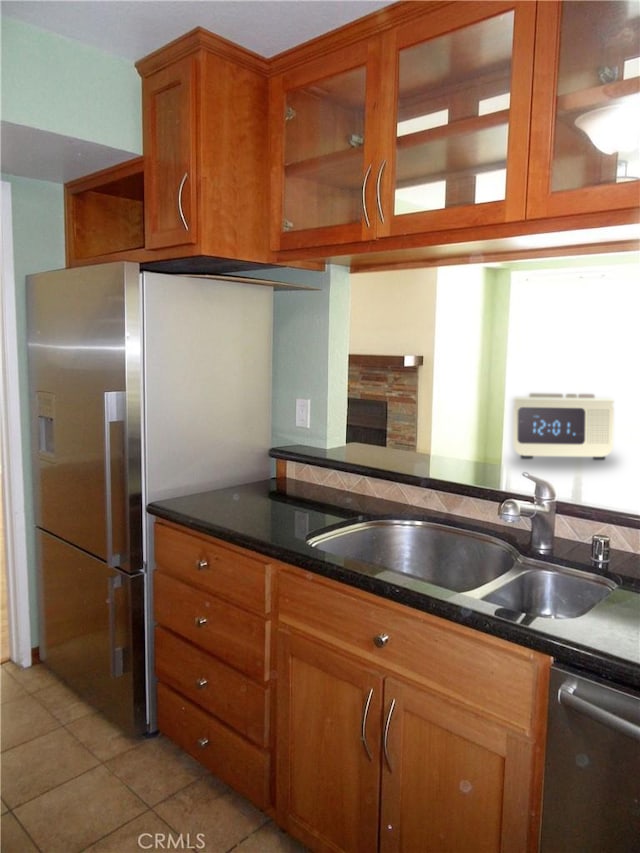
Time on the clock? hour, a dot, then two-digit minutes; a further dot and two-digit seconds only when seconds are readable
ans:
12.01
